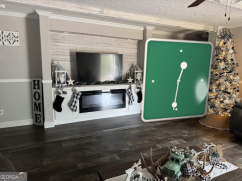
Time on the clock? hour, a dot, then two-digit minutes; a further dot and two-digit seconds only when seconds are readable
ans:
12.31
